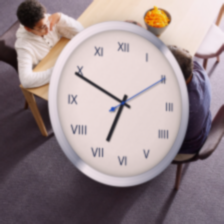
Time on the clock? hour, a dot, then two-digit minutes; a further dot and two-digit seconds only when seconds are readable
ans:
6.49.10
